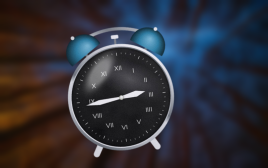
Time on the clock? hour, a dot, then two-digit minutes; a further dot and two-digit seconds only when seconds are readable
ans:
2.44
